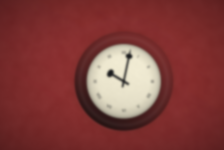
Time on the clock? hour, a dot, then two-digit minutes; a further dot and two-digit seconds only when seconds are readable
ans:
10.02
